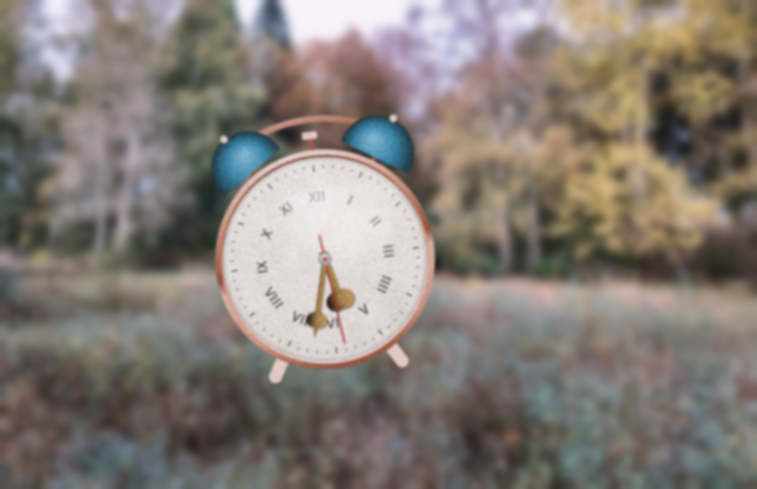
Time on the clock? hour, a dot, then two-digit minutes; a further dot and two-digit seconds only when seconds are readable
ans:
5.32.29
